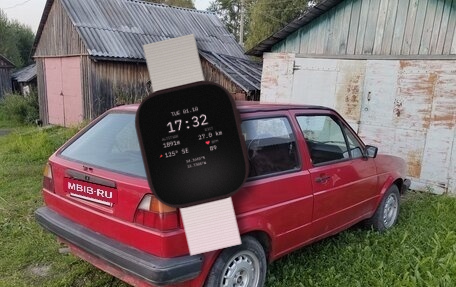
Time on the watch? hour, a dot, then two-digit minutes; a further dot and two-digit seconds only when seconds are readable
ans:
17.32
